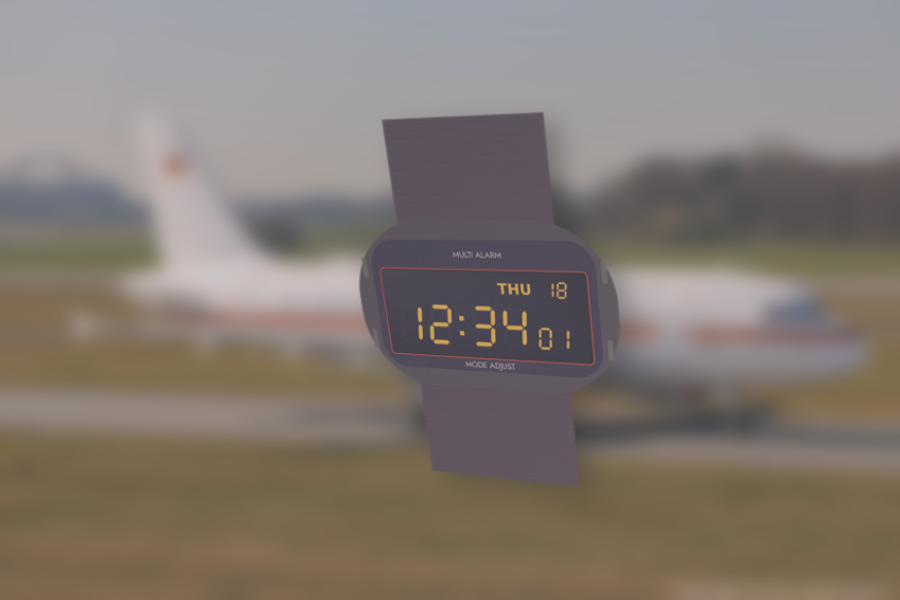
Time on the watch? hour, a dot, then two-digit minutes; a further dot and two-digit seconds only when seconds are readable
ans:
12.34.01
